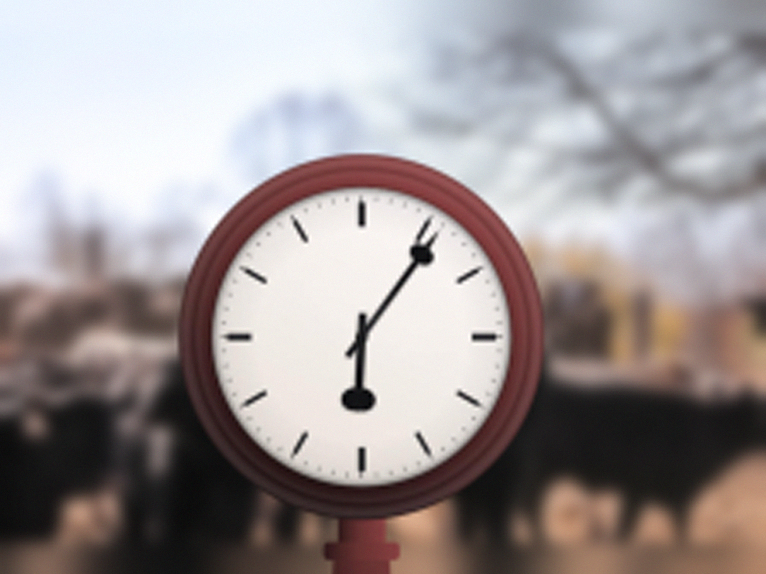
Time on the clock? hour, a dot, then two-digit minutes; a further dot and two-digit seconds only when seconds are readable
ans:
6.06
